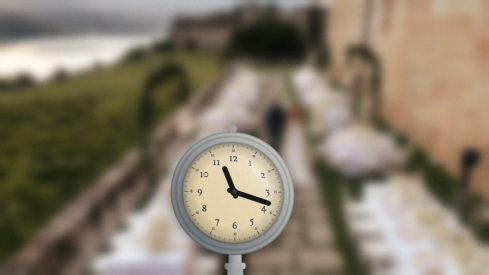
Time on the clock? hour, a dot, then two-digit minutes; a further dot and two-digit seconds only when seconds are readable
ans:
11.18
